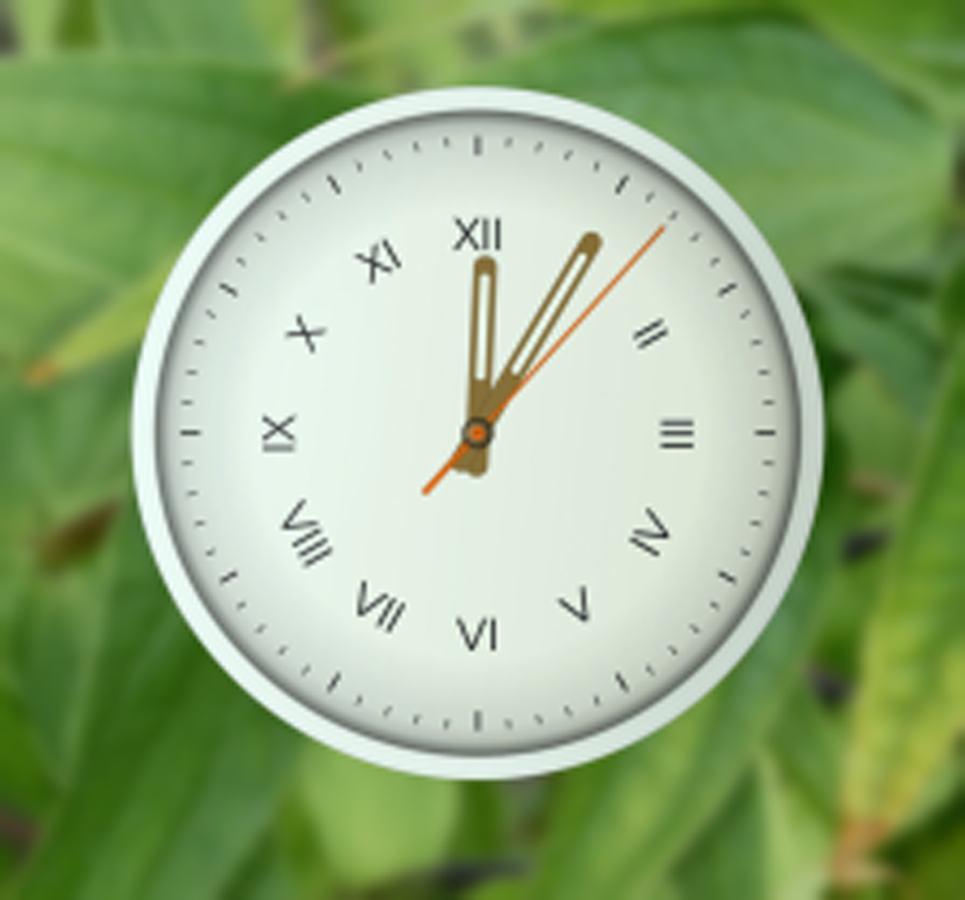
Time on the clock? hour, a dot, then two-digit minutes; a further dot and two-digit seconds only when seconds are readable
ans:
12.05.07
